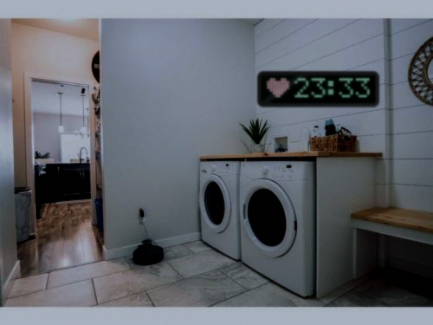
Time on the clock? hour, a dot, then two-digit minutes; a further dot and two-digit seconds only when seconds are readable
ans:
23.33
